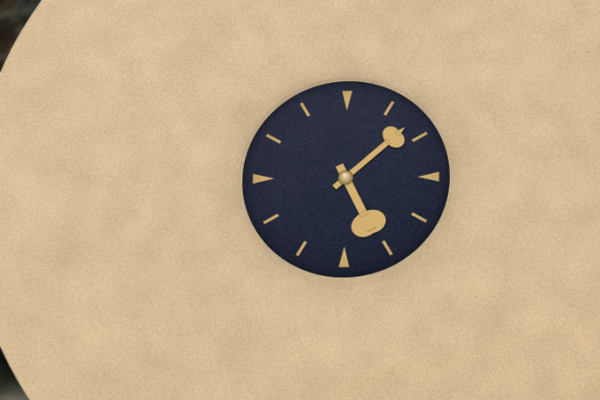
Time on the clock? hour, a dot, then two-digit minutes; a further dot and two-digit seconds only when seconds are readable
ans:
5.08
